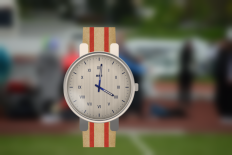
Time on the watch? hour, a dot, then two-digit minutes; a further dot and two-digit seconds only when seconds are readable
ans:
4.01
